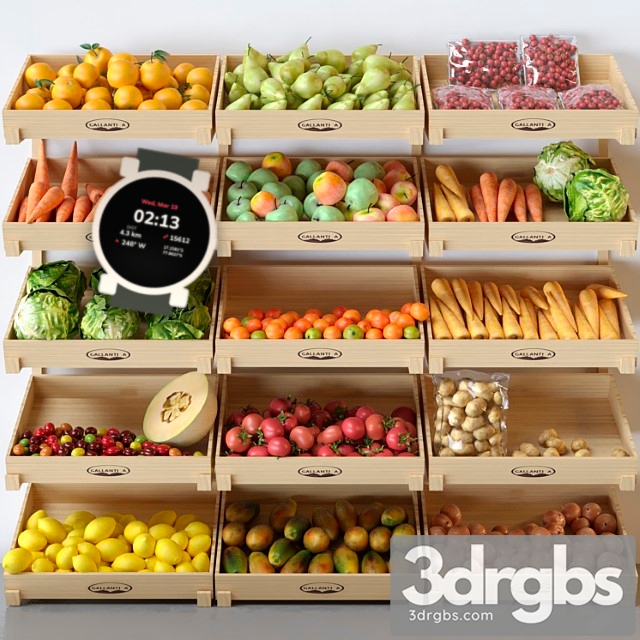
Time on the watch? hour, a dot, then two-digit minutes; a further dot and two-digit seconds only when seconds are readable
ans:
2.13
